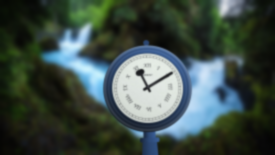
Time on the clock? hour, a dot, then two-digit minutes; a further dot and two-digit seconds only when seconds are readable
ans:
11.10
